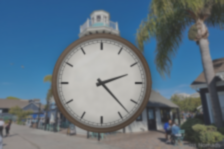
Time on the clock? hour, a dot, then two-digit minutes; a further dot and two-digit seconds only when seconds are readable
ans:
2.23
